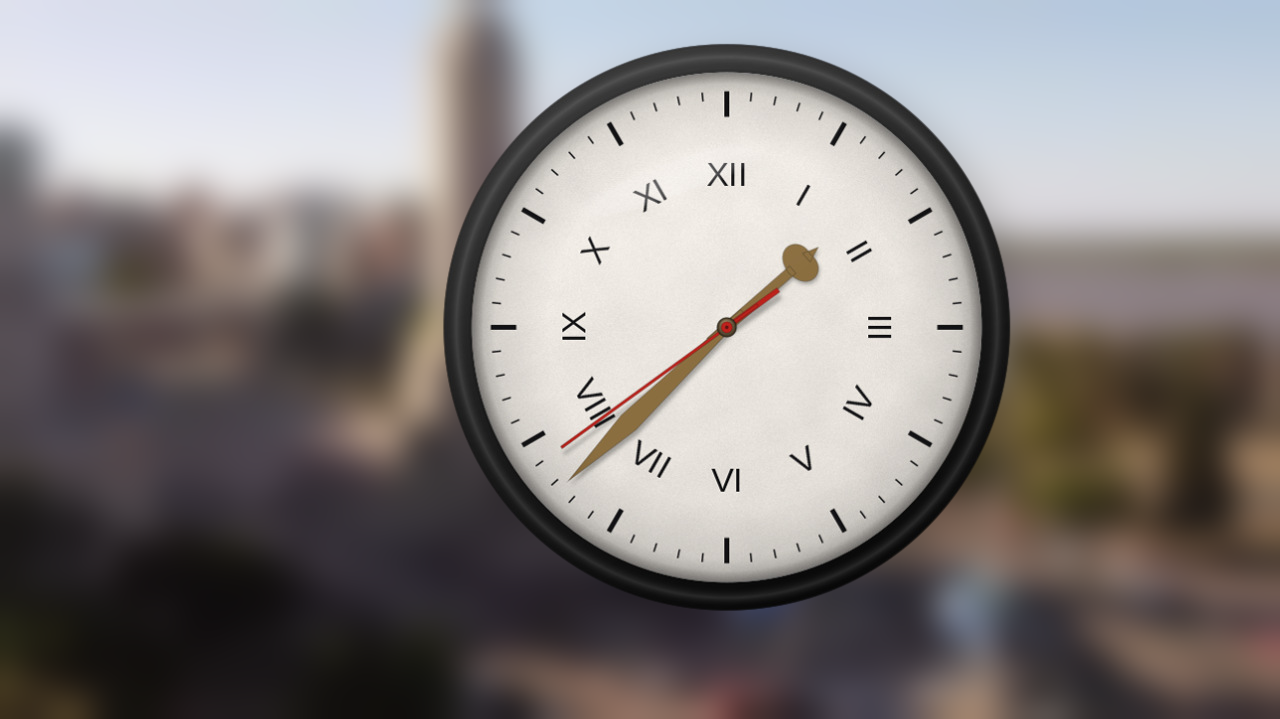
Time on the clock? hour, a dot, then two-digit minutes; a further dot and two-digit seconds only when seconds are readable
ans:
1.37.39
